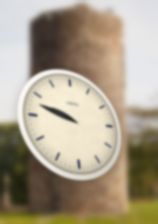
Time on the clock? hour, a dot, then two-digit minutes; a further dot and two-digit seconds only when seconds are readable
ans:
9.48
